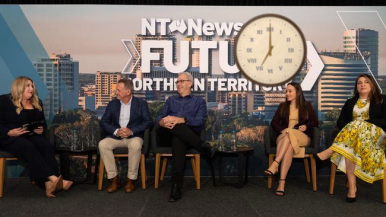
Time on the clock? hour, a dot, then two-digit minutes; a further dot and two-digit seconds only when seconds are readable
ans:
7.00
